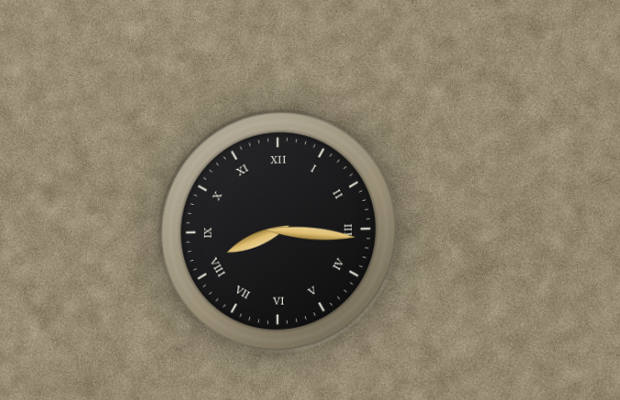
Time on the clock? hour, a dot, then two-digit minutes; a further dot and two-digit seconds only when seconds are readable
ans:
8.16
